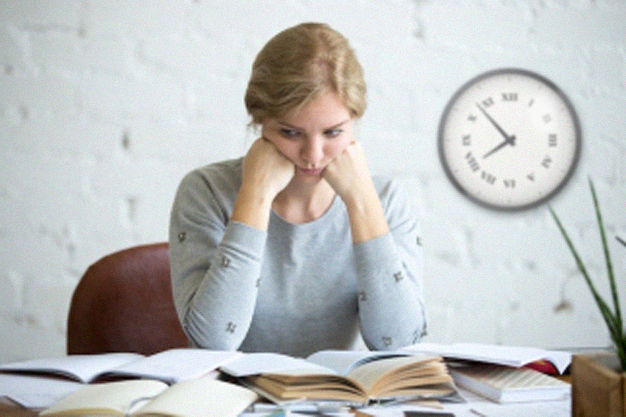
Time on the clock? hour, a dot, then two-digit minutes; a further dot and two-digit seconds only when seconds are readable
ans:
7.53
